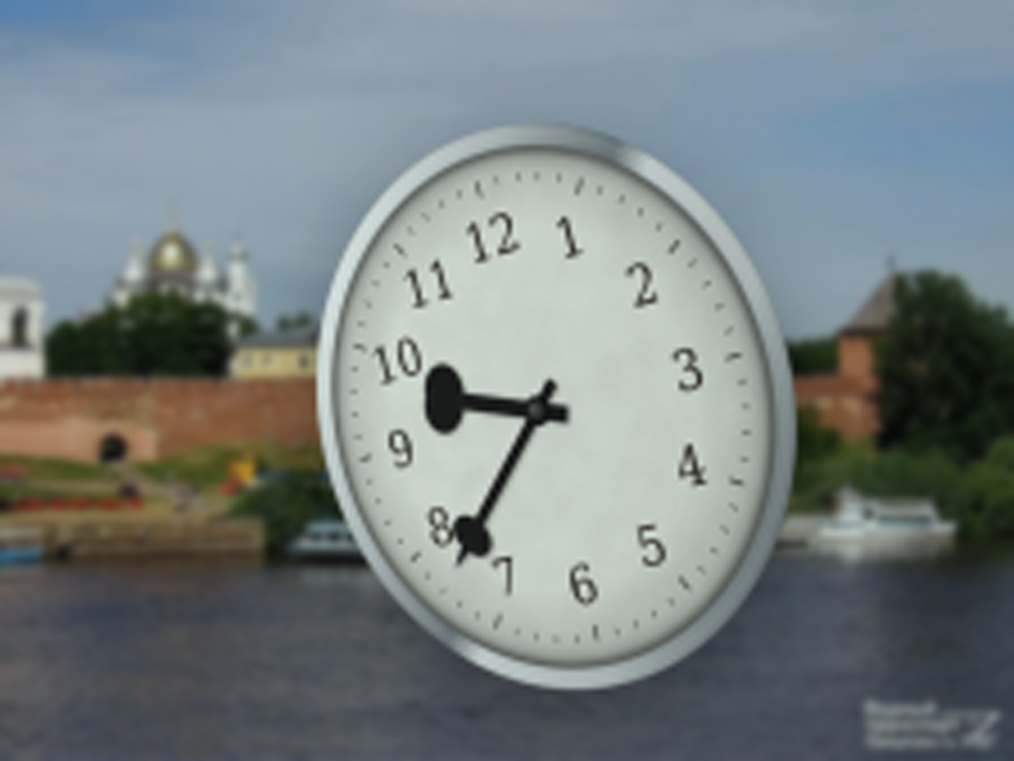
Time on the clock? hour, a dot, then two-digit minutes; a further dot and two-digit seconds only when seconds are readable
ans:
9.38
